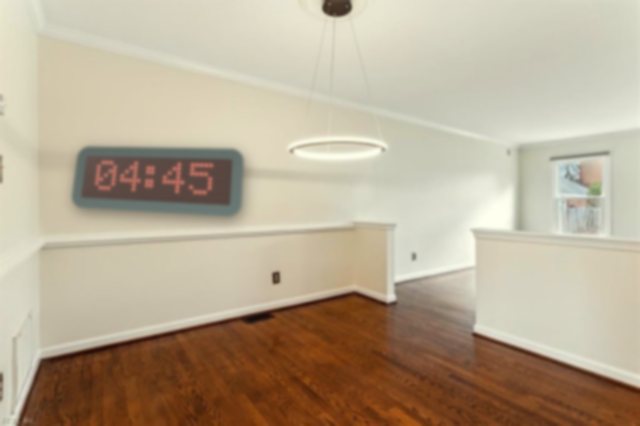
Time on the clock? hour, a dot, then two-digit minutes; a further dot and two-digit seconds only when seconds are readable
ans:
4.45
